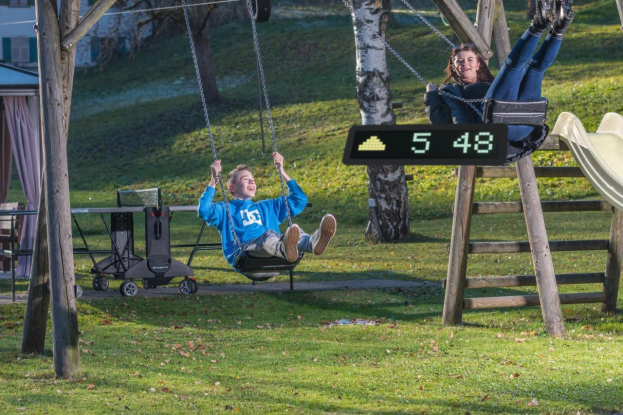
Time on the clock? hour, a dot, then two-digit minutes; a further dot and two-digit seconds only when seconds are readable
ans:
5.48
